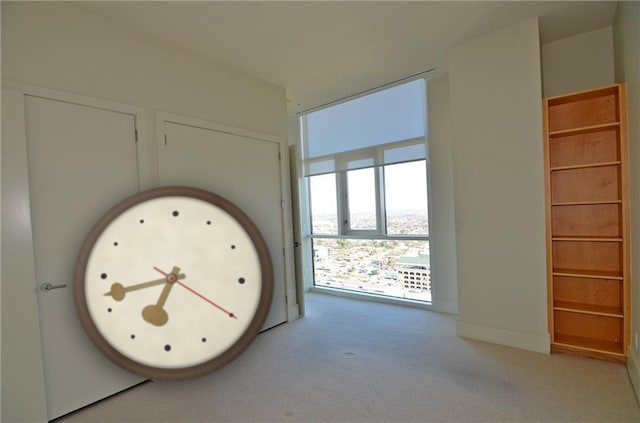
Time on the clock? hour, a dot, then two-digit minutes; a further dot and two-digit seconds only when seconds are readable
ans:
6.42.20
